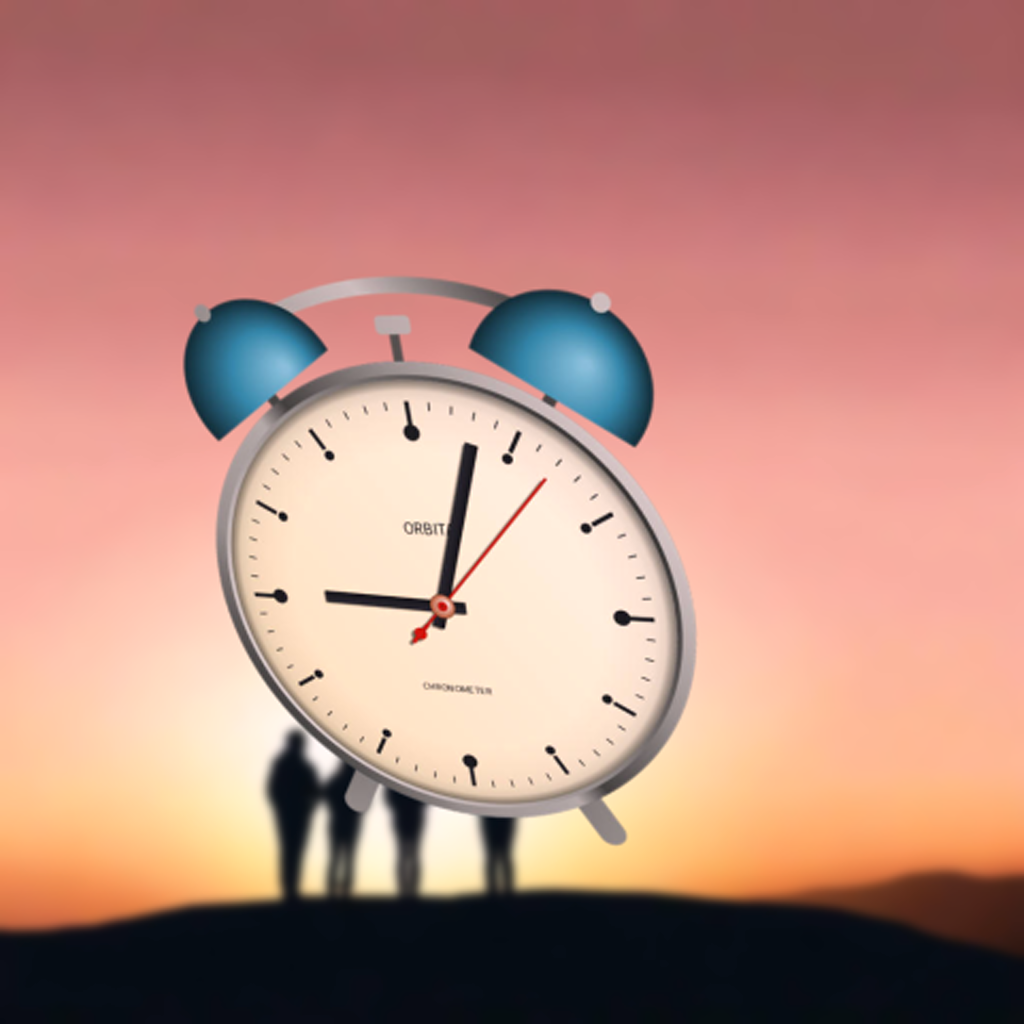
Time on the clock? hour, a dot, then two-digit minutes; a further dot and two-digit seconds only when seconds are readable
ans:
9.03.07
